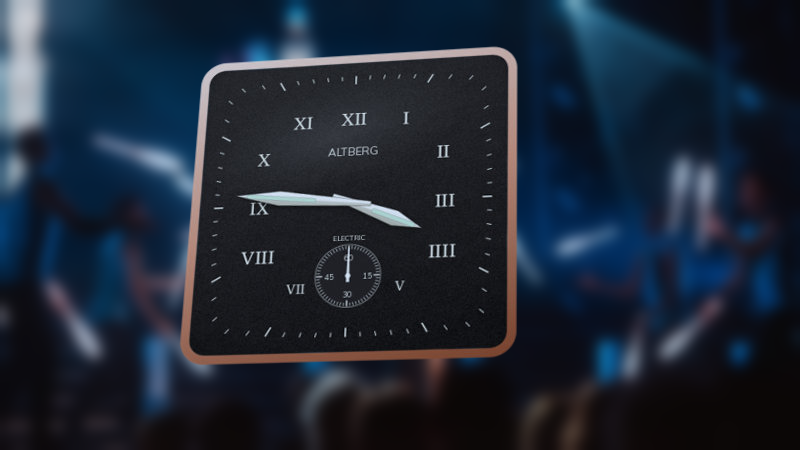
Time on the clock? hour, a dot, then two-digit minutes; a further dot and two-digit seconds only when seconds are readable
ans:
3.46
